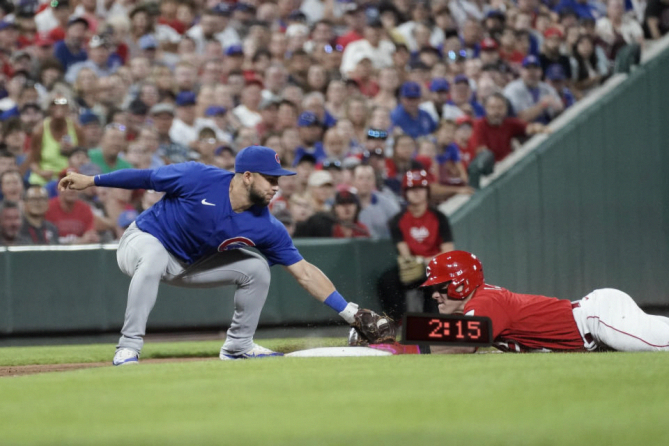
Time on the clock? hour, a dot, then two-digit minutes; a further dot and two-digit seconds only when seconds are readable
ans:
2.15
